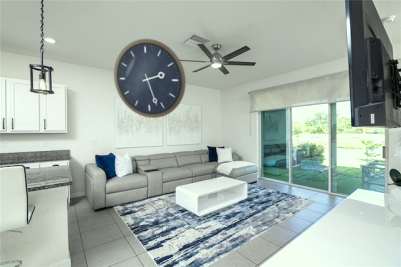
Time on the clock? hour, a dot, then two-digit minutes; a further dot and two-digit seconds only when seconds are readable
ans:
2.27
